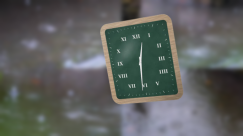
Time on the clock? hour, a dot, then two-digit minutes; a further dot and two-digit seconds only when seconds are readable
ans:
12.31
